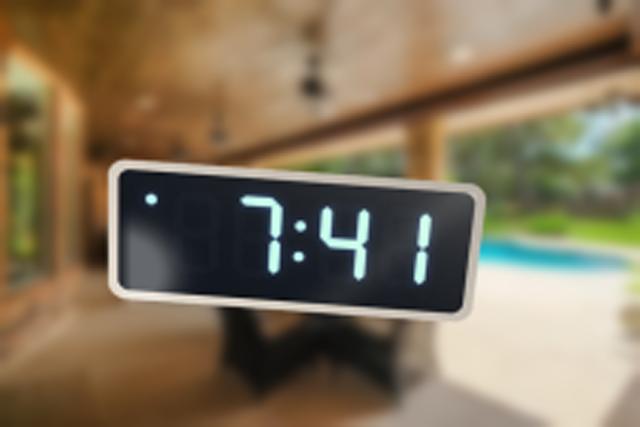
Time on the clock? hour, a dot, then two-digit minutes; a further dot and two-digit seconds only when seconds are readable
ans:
7.41
